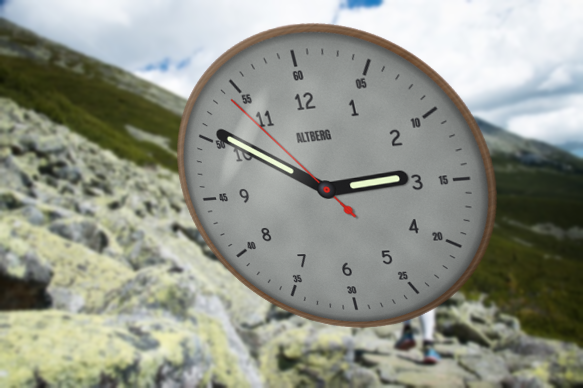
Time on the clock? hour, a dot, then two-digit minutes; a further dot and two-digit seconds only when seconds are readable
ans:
2.50.54
